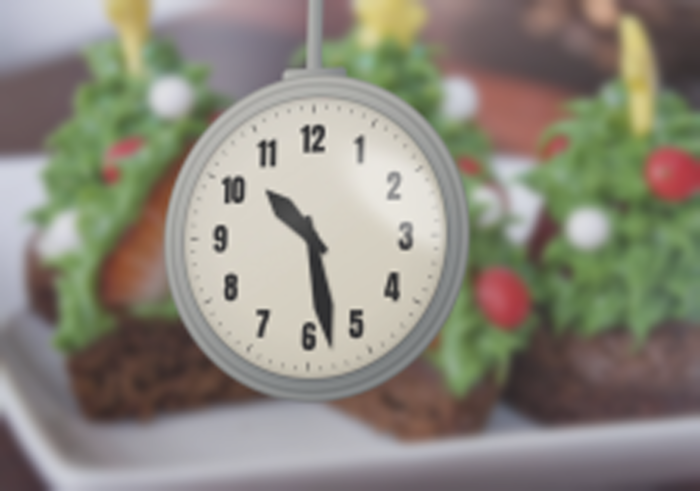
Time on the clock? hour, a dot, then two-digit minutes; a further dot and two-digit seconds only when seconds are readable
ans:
10.28
